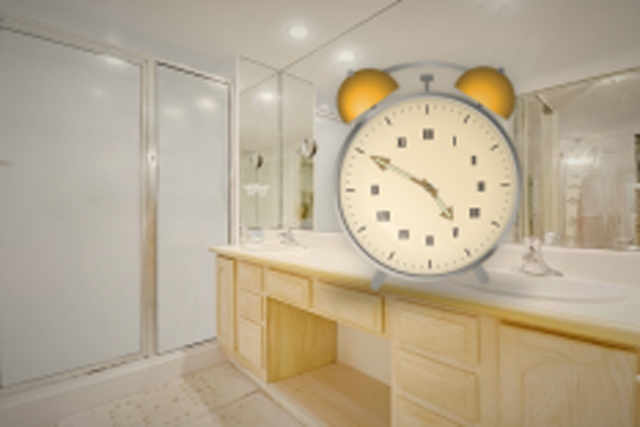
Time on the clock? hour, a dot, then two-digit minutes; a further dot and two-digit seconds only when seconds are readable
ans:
4.50
